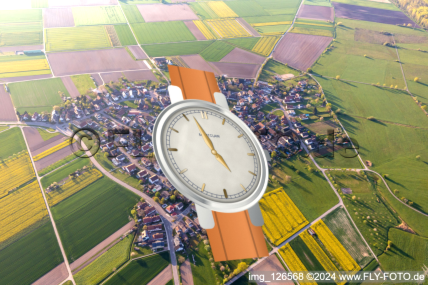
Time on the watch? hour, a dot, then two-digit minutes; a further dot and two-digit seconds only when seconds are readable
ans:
4.57
